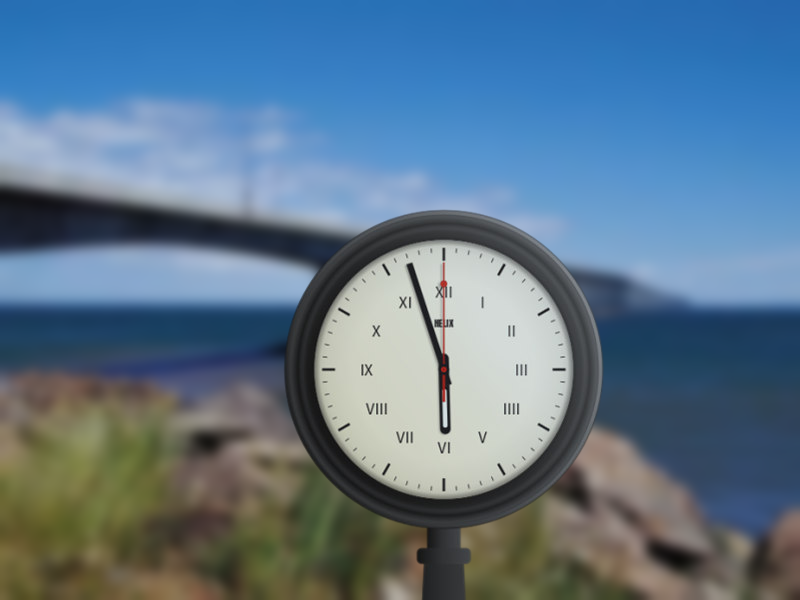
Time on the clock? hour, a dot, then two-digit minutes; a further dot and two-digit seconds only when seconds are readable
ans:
5.57.00
